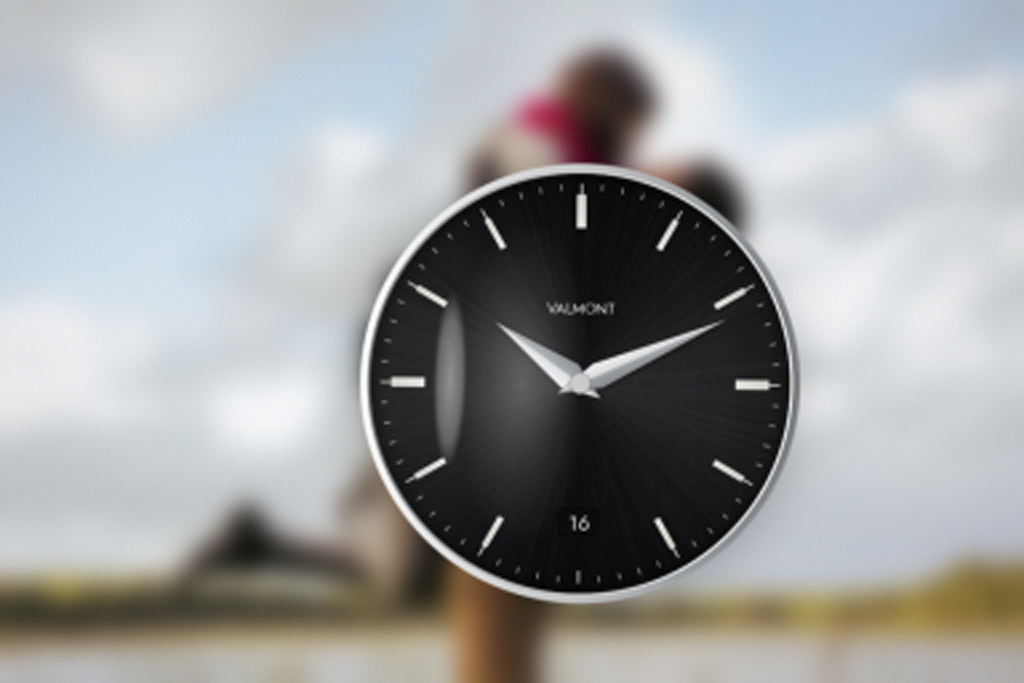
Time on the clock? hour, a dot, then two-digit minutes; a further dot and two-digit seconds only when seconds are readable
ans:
10.11
